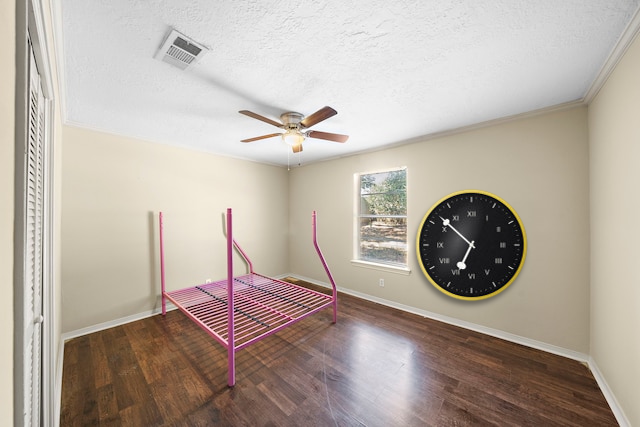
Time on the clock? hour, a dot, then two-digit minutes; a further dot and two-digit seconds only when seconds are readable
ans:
6.52
